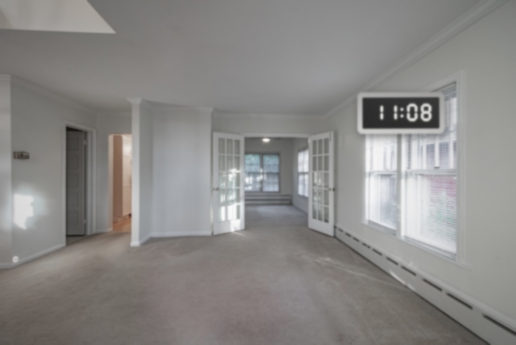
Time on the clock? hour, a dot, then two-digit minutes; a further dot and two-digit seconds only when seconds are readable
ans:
11.08
